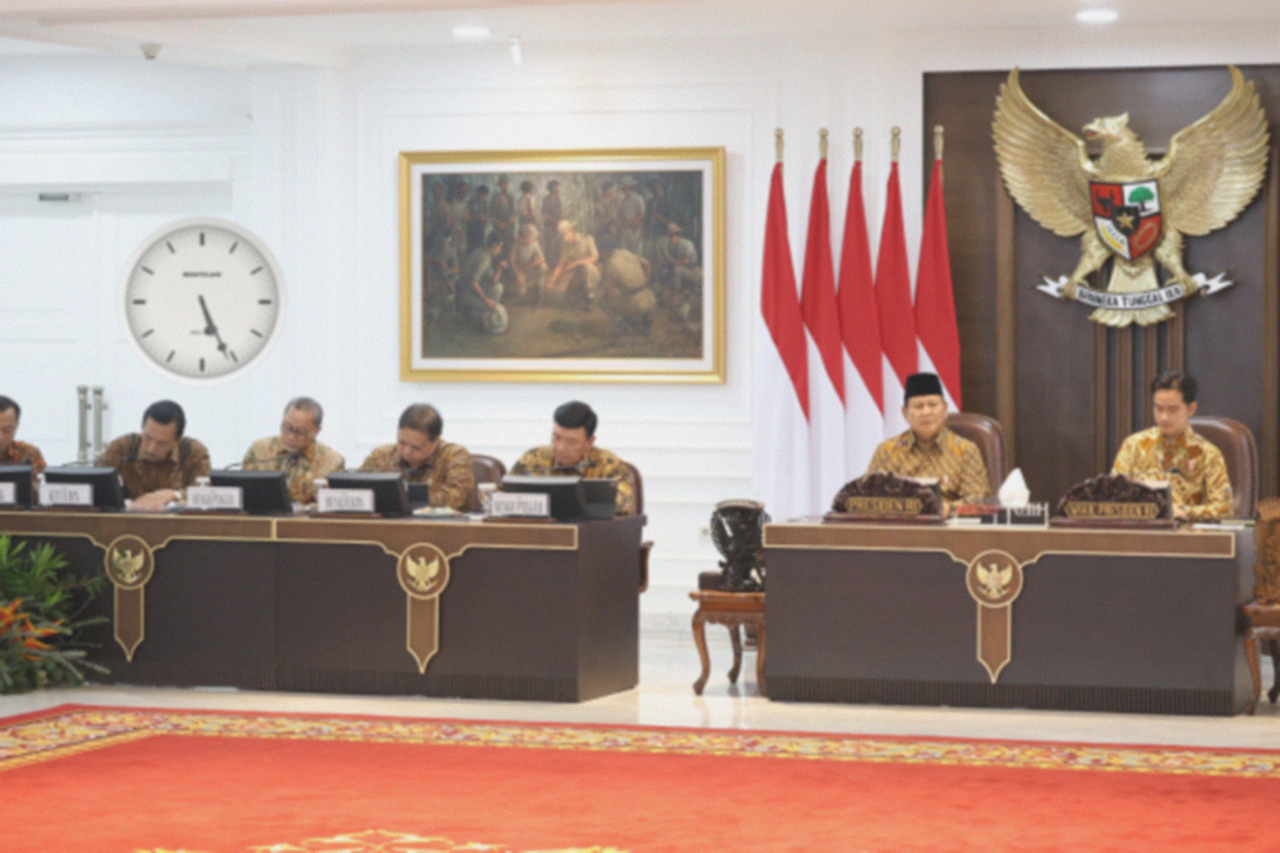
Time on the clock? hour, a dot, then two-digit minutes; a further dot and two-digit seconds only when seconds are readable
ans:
5.26
